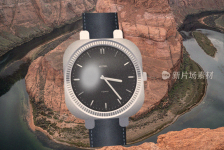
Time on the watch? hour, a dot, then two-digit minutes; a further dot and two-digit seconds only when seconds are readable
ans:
3.24
